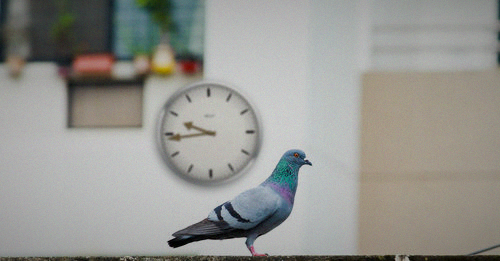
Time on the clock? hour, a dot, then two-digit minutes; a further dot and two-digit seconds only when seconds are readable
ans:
9.44
